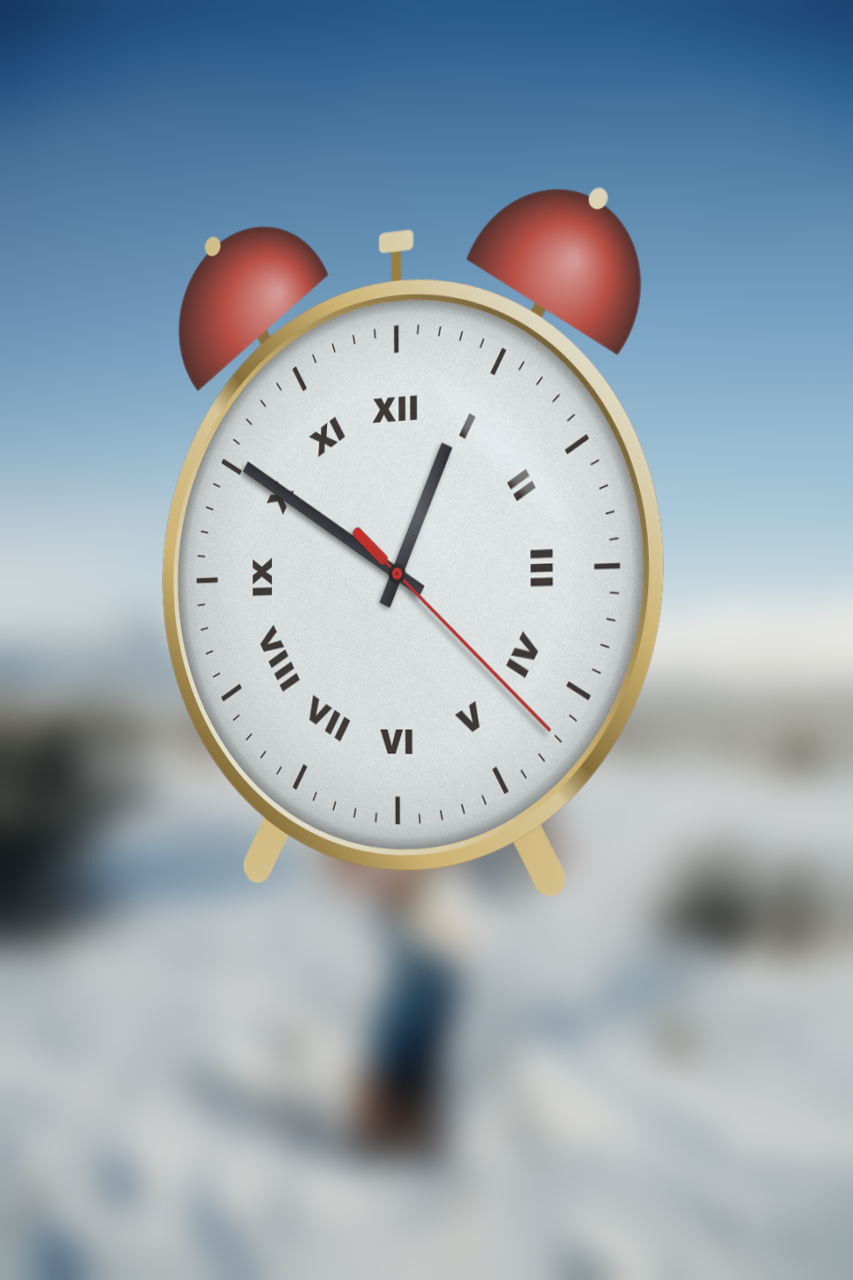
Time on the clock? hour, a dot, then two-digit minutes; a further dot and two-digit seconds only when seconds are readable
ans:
12.50.22
